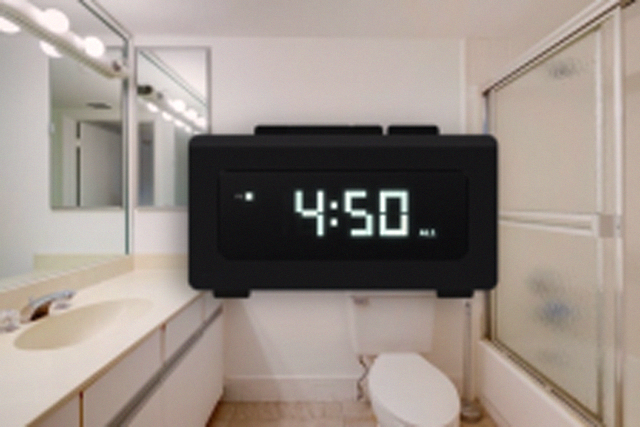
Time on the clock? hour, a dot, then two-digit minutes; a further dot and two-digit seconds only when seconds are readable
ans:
4.50
